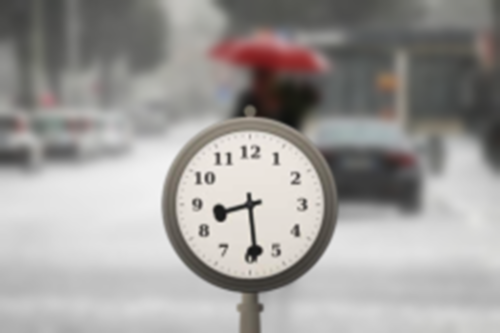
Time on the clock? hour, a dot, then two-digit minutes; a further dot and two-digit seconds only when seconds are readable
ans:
8.29
